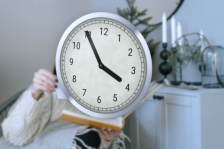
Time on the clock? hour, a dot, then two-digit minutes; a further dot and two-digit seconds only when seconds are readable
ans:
3.55
